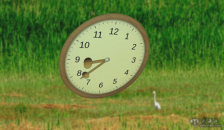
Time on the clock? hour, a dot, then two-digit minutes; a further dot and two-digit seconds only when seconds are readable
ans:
8.38
